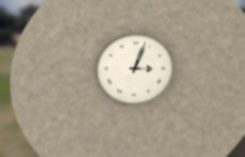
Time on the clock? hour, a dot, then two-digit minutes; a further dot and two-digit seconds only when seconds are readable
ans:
3.03
